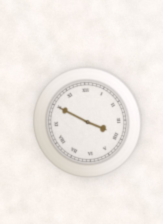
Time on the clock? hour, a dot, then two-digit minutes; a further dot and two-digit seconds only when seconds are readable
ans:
3.50
